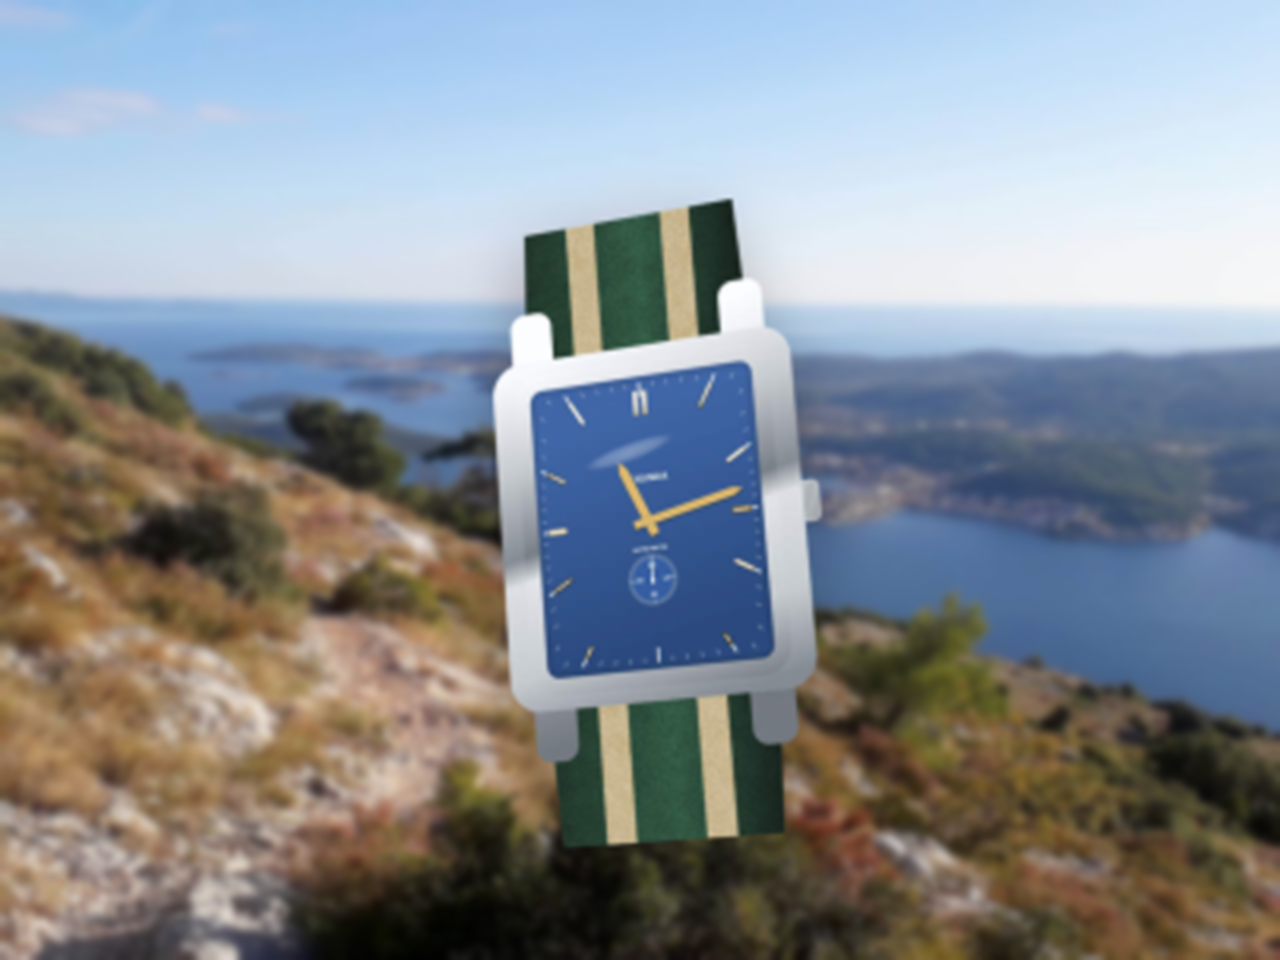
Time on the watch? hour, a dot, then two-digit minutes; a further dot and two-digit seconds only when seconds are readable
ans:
11.13
